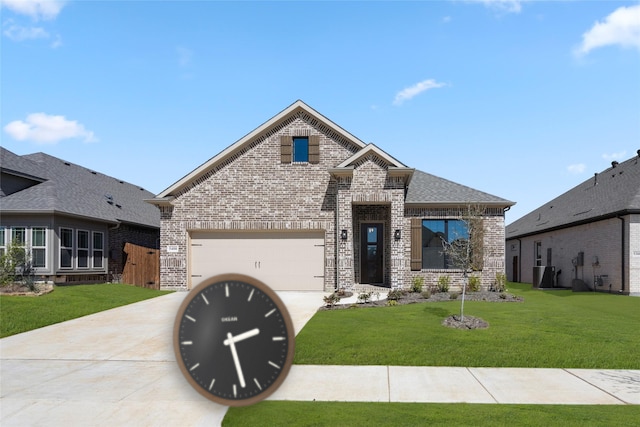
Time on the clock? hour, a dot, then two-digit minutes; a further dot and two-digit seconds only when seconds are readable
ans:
2.28
